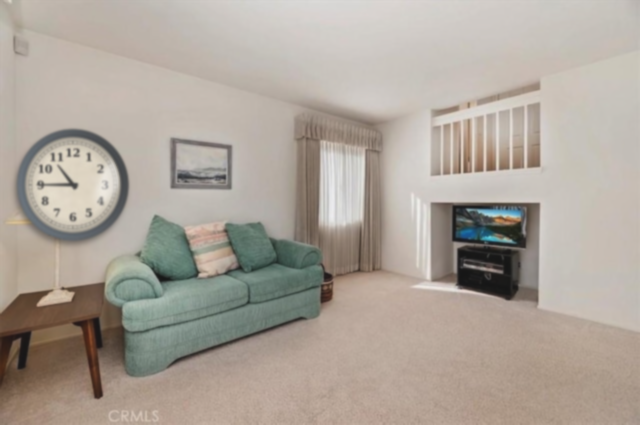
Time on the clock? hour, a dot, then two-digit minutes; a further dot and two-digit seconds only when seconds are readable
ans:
10.45
